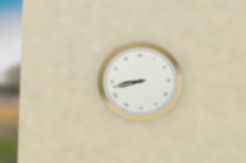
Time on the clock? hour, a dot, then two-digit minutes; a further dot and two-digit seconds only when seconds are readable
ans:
8.43
